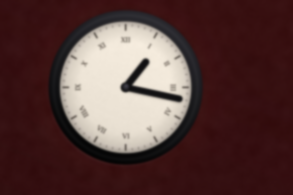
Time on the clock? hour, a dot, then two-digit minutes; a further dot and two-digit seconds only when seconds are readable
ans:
1.17
